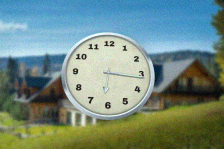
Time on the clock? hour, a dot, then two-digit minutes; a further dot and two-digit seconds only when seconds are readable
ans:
6.16
